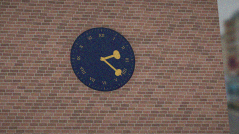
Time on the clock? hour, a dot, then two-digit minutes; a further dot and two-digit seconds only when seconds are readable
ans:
2.22
